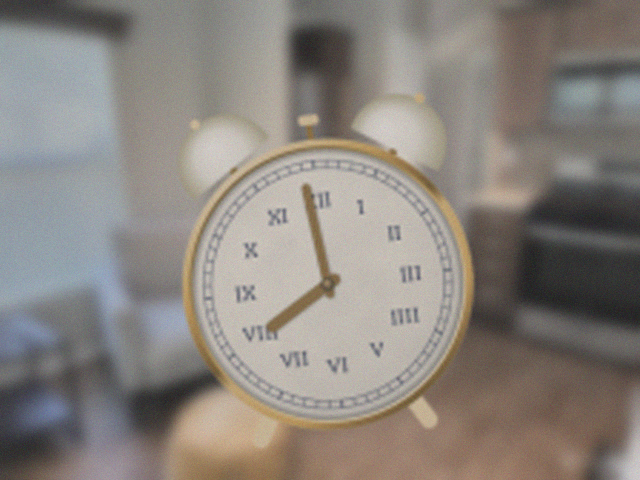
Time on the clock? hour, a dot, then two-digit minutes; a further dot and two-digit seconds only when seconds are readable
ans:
7.59
